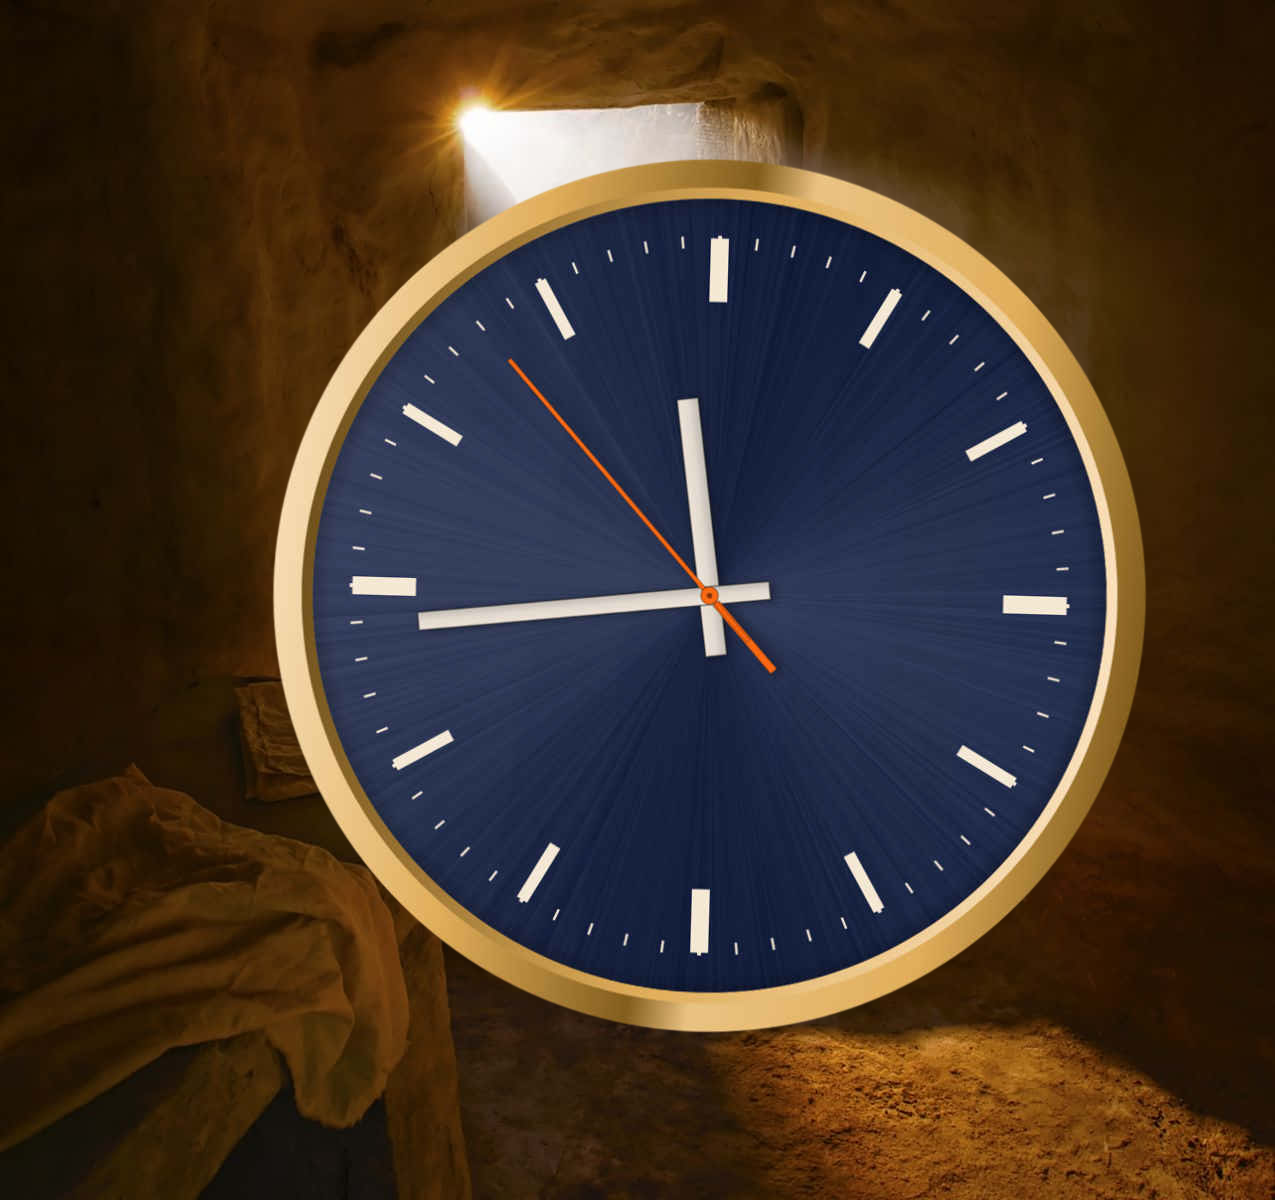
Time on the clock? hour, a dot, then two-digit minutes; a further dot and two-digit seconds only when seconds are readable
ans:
11.43.53
